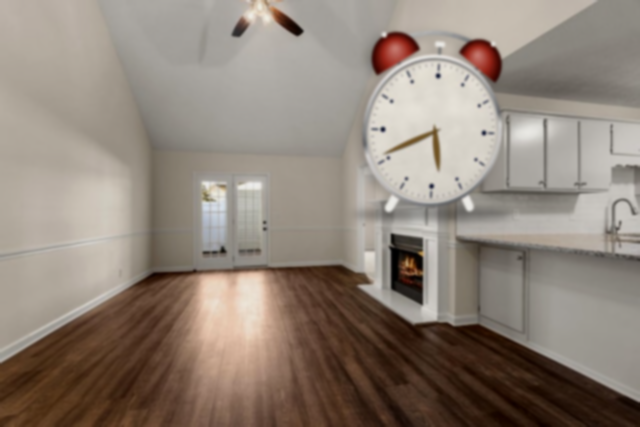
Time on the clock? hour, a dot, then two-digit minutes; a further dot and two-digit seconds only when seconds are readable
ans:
5.41
